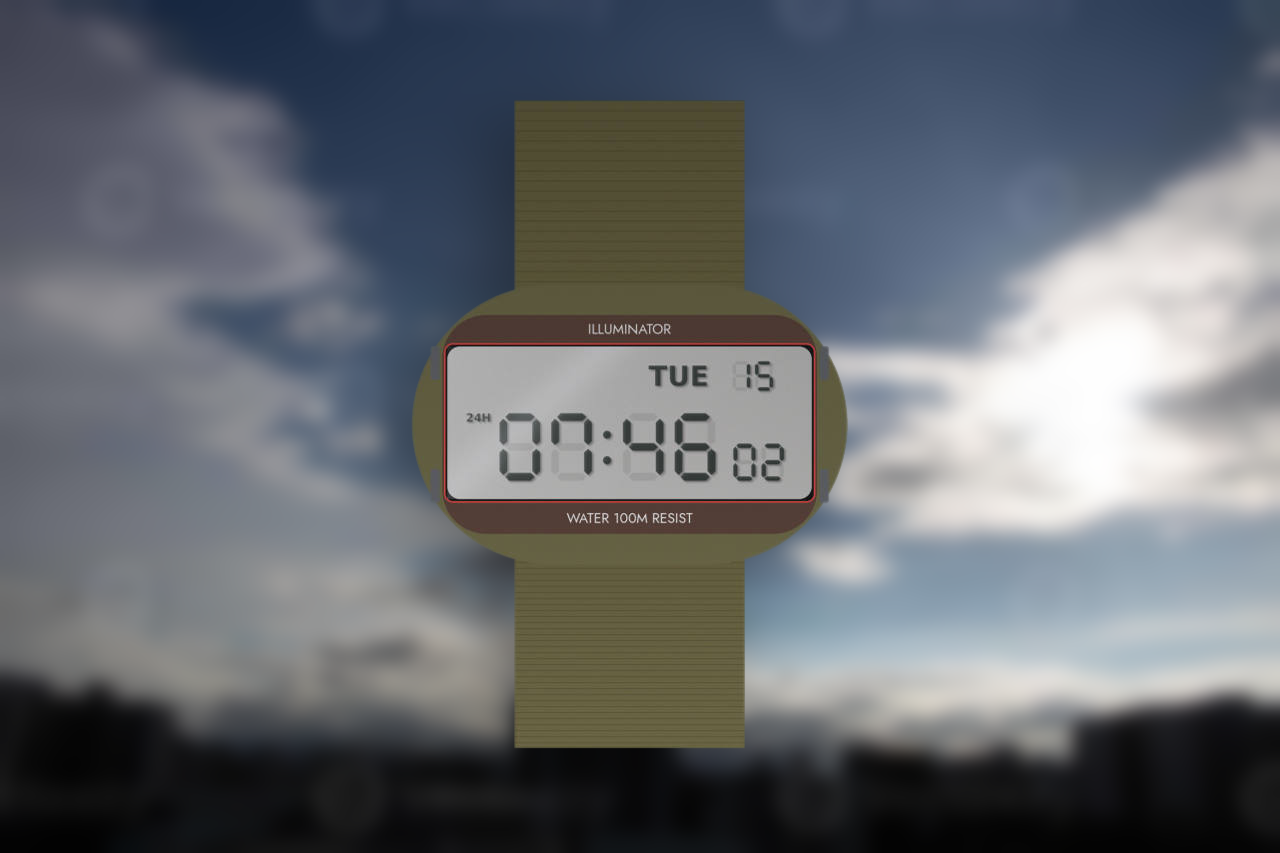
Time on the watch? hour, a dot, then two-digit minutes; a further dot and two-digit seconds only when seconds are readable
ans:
7.46.02
